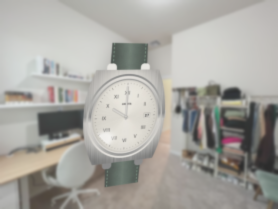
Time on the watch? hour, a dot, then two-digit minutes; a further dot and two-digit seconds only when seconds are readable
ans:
10.00
